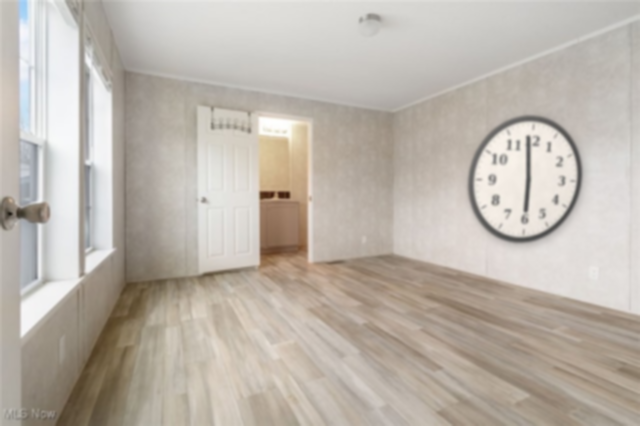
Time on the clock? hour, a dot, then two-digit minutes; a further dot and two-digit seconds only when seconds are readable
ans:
5.59
